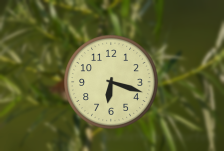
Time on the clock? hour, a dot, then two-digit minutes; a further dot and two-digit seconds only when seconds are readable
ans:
6.18
